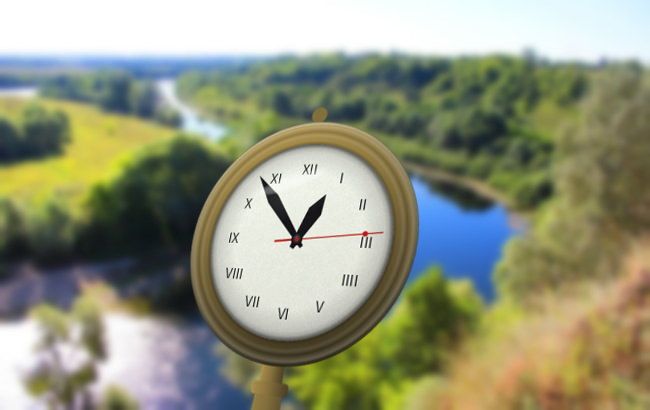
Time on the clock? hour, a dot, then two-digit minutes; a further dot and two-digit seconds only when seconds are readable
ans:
12.53.14
